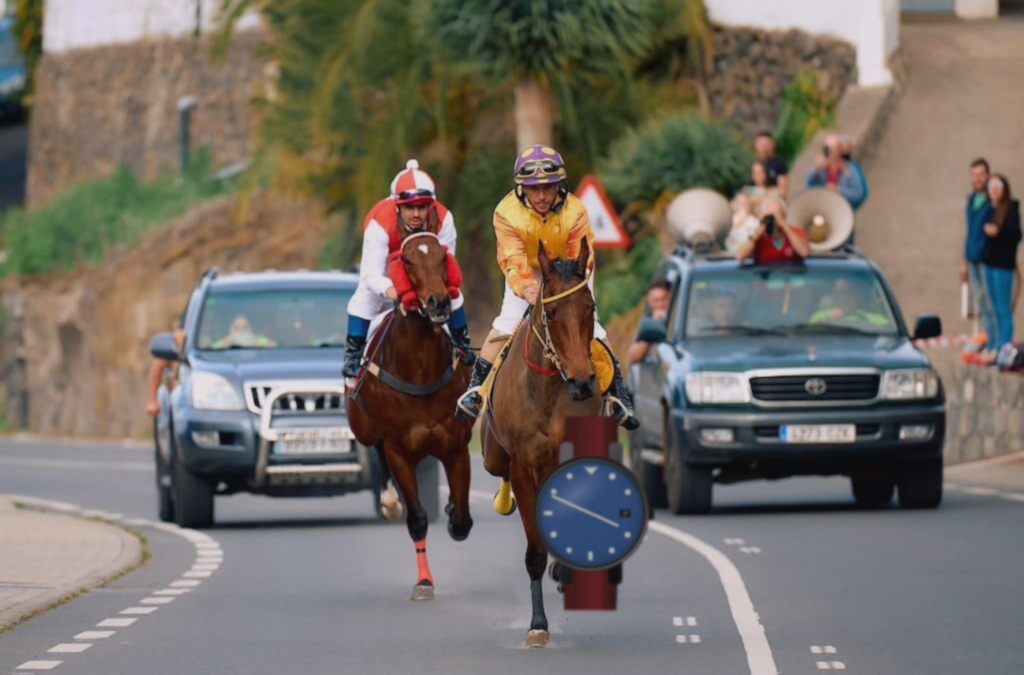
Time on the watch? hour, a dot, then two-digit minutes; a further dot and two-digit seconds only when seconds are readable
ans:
3.49
